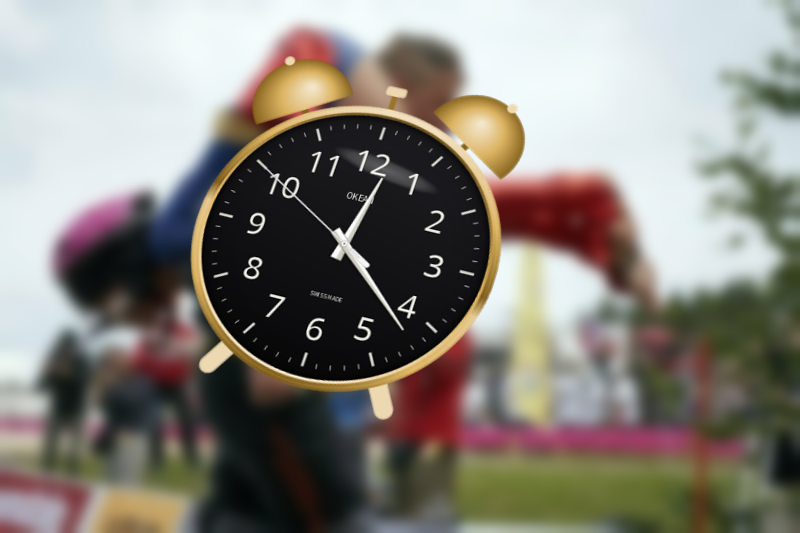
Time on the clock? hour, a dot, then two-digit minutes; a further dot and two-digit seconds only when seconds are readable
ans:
12.21.50
